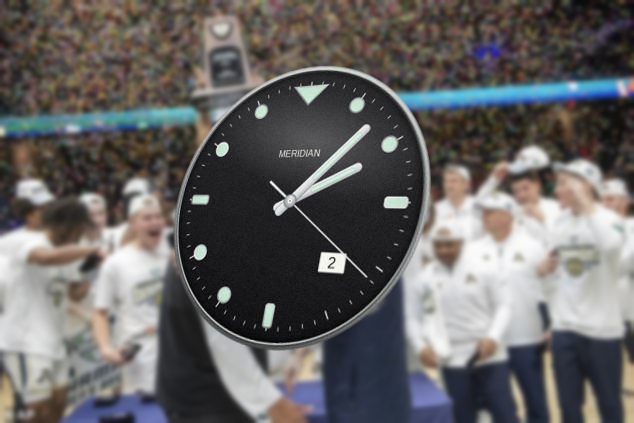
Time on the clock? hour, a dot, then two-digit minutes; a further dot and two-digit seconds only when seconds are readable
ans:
2.07.21
